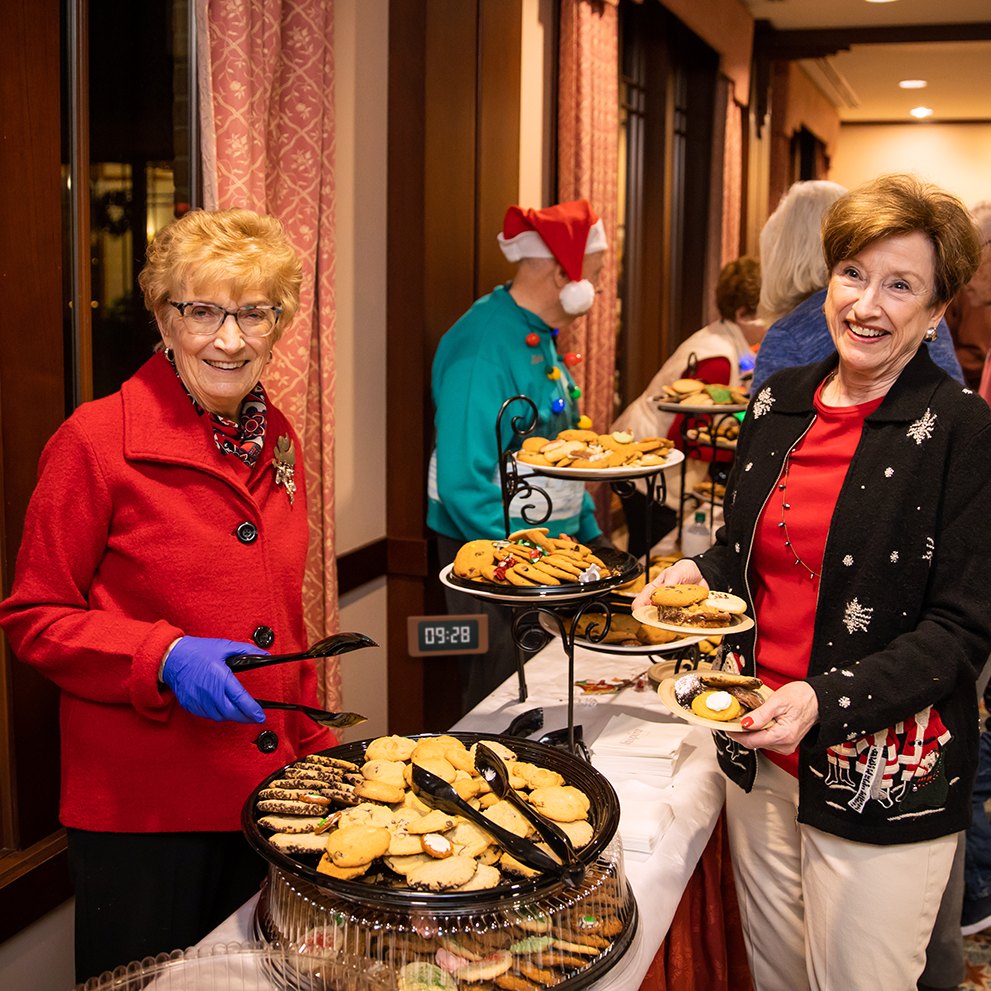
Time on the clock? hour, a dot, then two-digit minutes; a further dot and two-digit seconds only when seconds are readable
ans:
9.28
